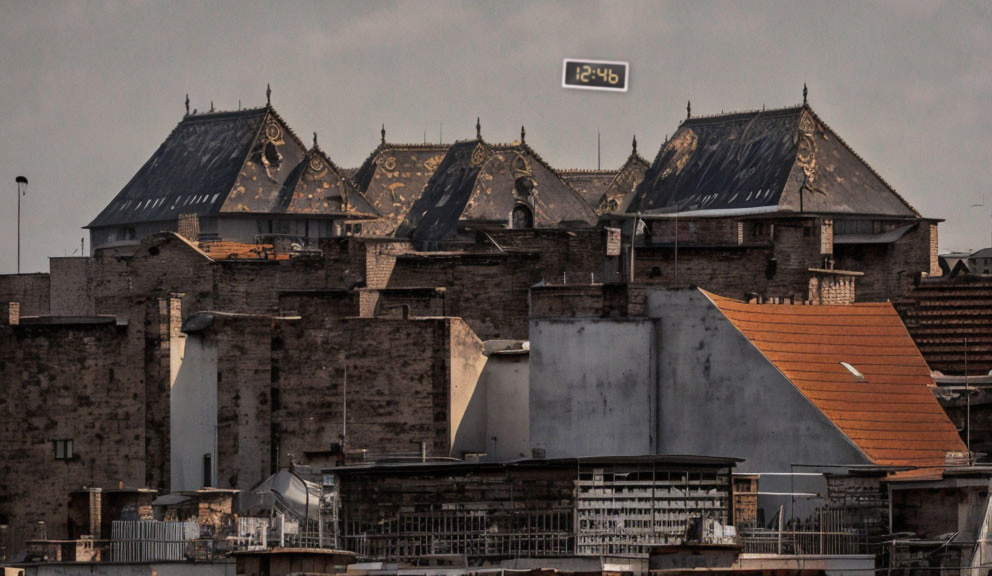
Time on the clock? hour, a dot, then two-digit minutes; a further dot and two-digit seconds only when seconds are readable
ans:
12.46
